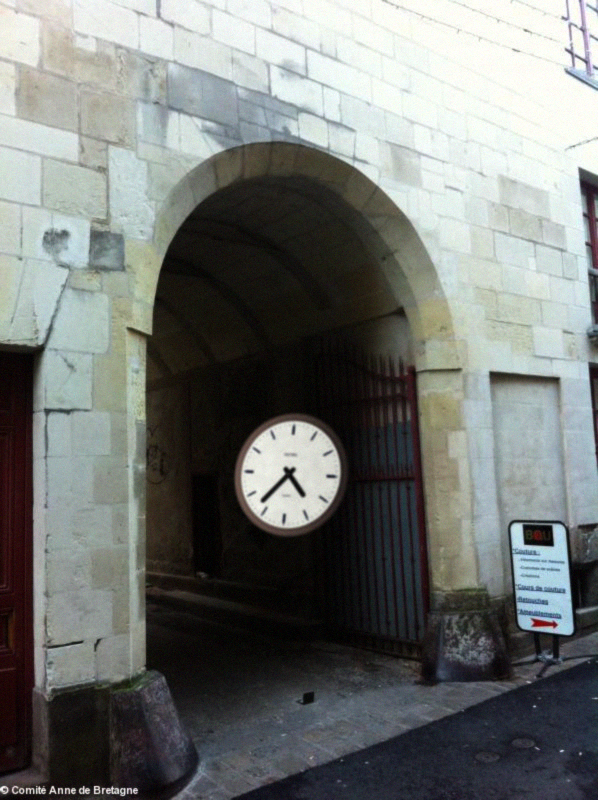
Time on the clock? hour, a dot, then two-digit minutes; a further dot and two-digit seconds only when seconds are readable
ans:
4.37
